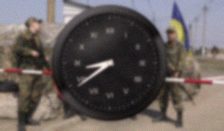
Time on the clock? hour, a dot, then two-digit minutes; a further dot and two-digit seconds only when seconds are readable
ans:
8.39
